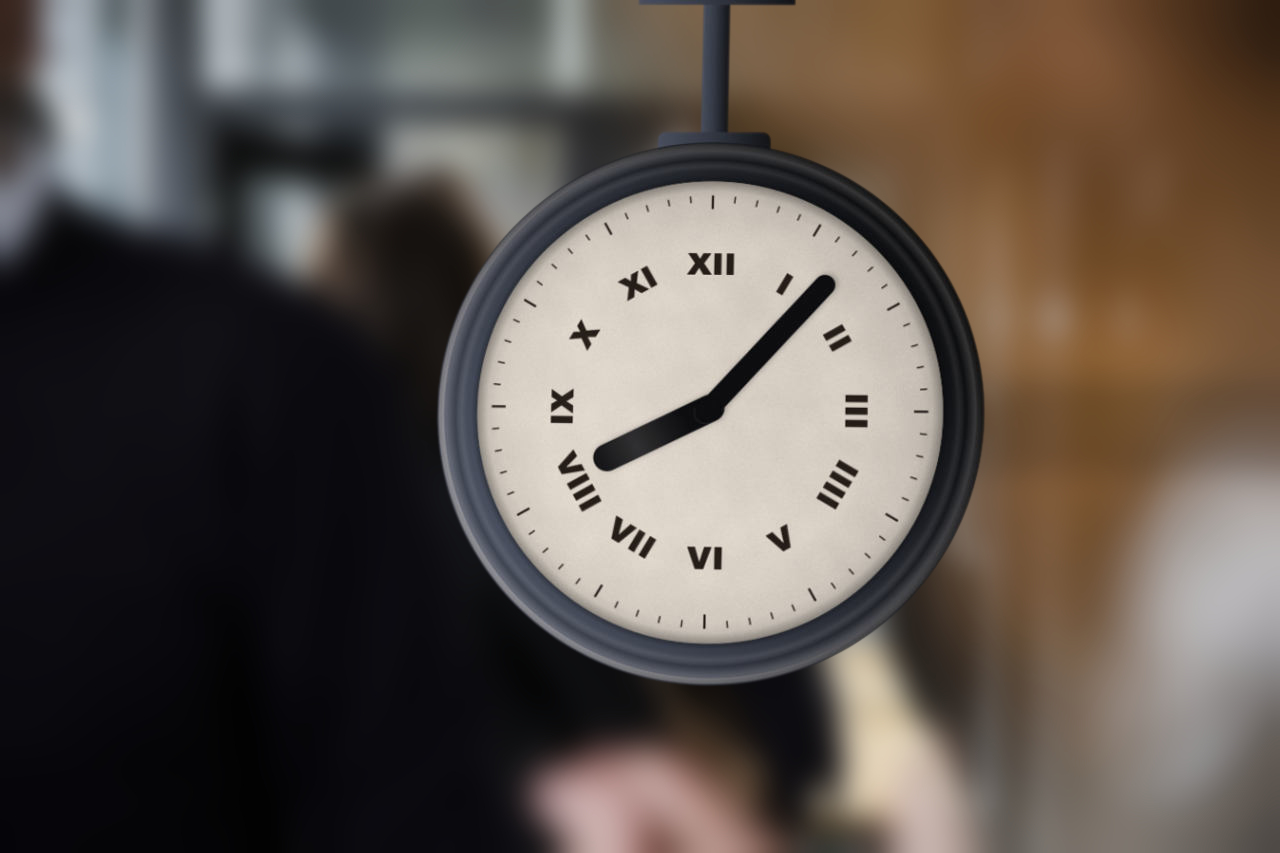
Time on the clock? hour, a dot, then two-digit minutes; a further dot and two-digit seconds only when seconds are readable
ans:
8.07
